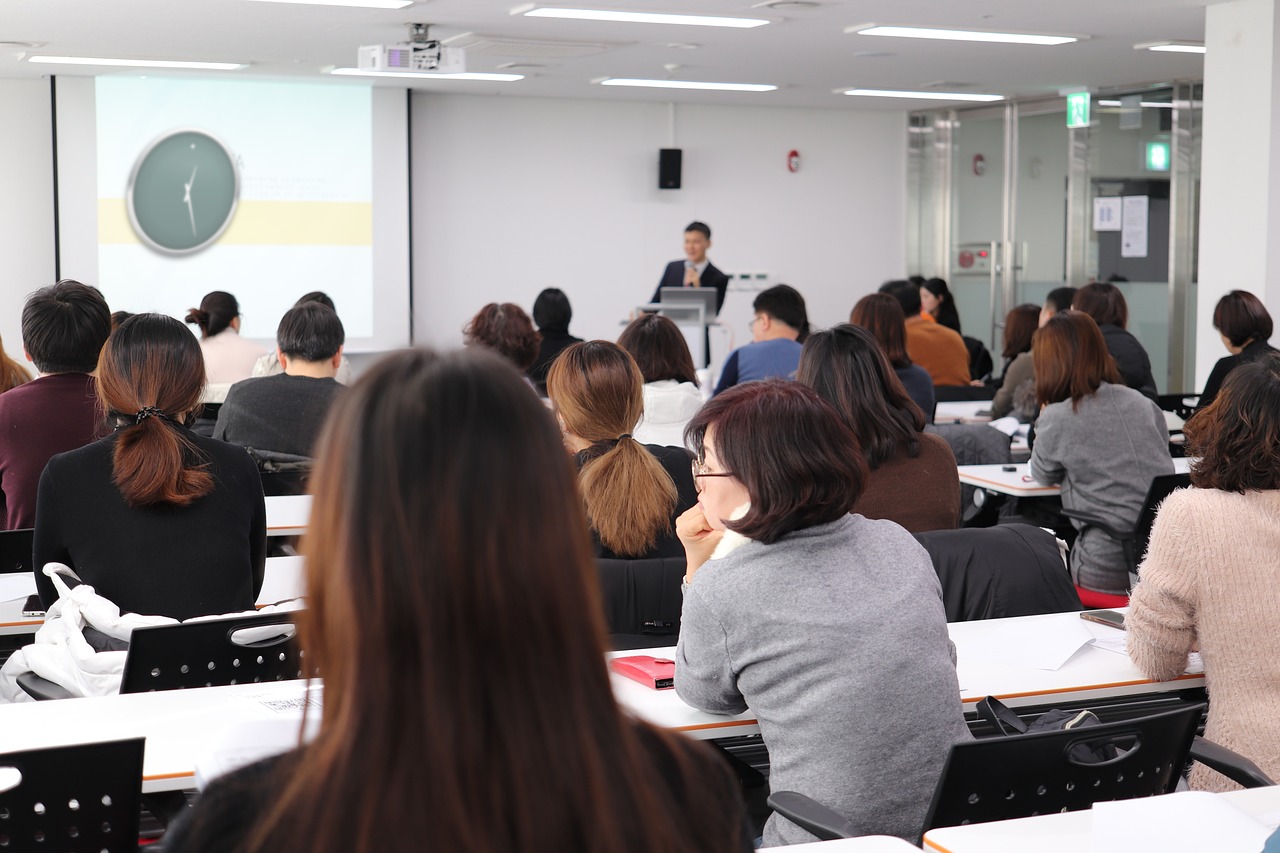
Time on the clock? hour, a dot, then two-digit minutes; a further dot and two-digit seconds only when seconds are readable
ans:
12.27
